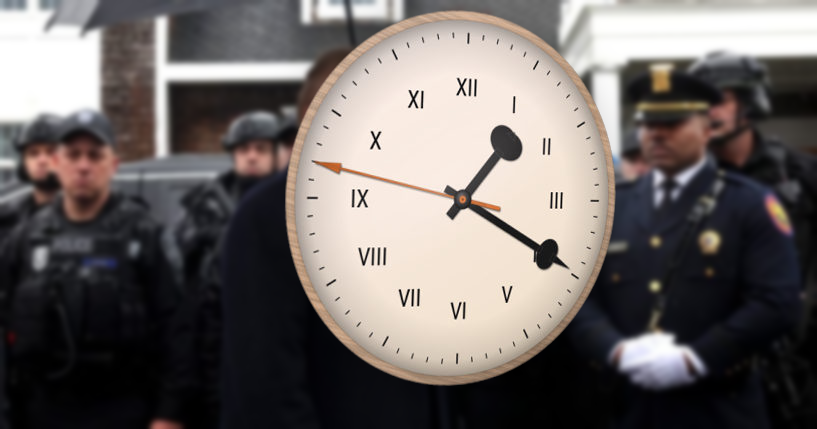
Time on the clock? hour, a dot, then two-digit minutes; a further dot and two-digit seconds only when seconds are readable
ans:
1.19.47
